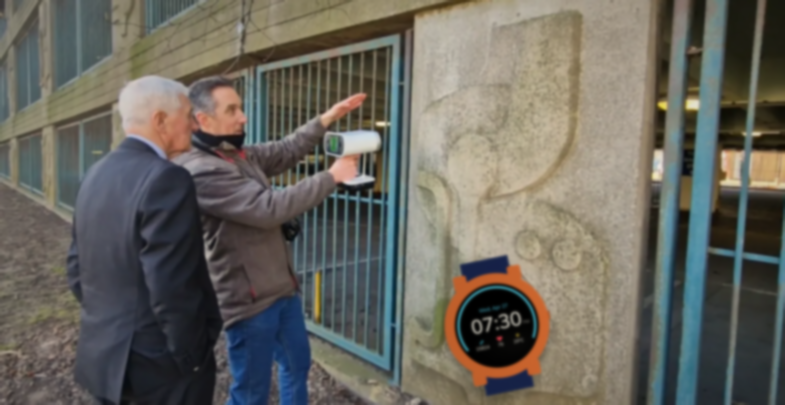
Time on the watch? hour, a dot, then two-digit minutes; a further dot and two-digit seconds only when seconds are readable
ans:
7.30
